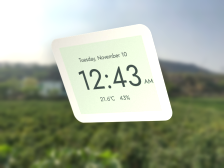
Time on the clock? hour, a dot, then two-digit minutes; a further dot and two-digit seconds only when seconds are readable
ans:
12.43
